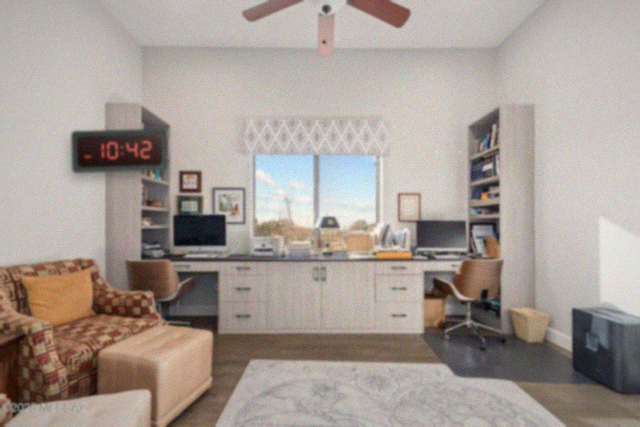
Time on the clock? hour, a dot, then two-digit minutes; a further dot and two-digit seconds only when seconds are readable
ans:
10.42
